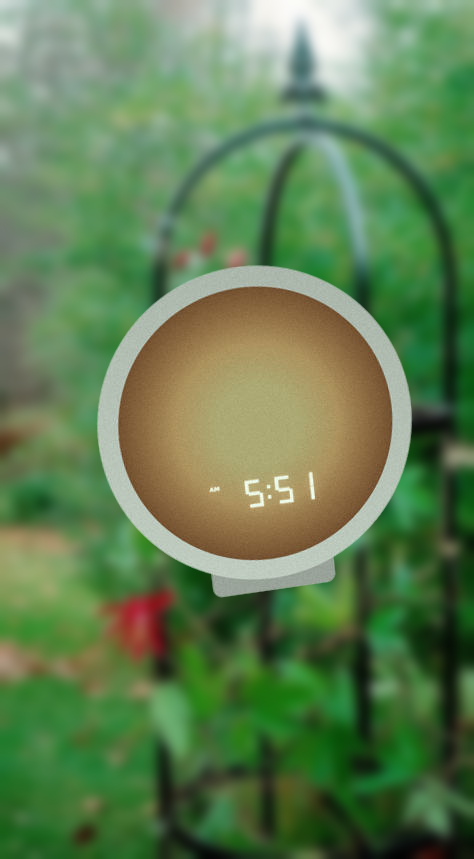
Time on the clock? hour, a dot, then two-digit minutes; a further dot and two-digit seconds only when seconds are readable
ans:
5.51
